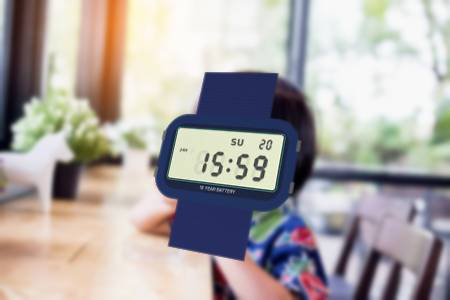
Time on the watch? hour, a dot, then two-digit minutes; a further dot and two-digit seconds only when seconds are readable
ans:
15.59
